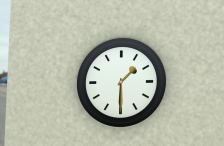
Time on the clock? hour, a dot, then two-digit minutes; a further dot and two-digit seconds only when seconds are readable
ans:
1.30
